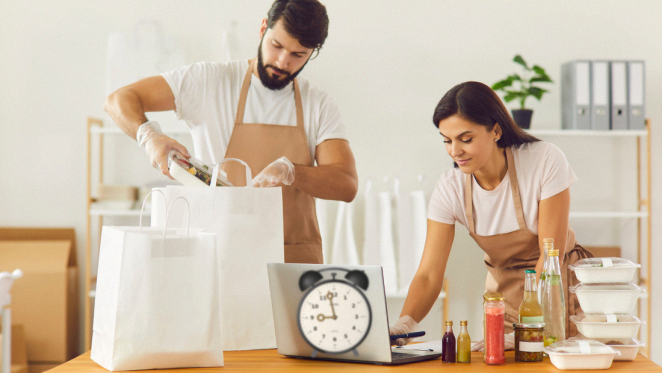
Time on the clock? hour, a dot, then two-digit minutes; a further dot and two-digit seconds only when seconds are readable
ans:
8.58
